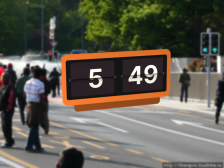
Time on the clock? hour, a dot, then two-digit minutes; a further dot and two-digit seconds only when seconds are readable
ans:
5.49
